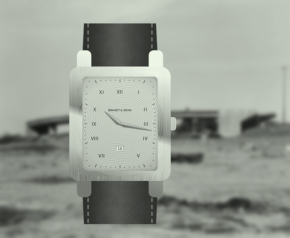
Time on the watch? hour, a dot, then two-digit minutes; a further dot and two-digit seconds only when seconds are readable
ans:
10.17
